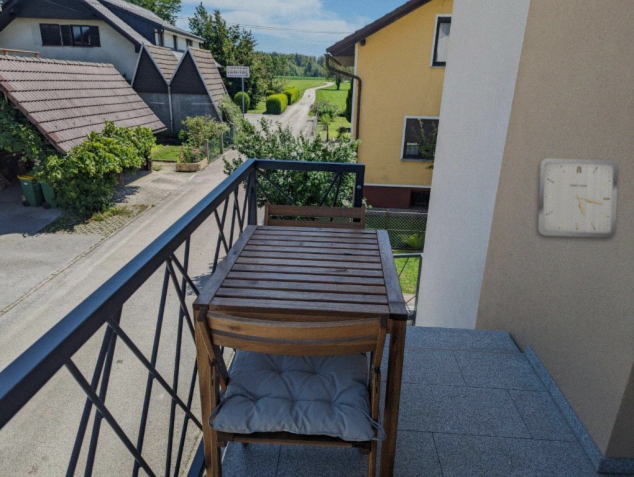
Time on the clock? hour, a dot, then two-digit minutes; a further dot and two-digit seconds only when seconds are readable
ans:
5.17
